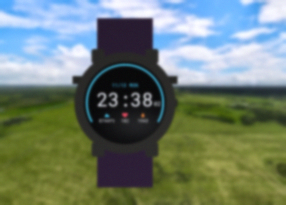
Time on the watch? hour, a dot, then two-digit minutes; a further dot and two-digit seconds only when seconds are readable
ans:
23.38
